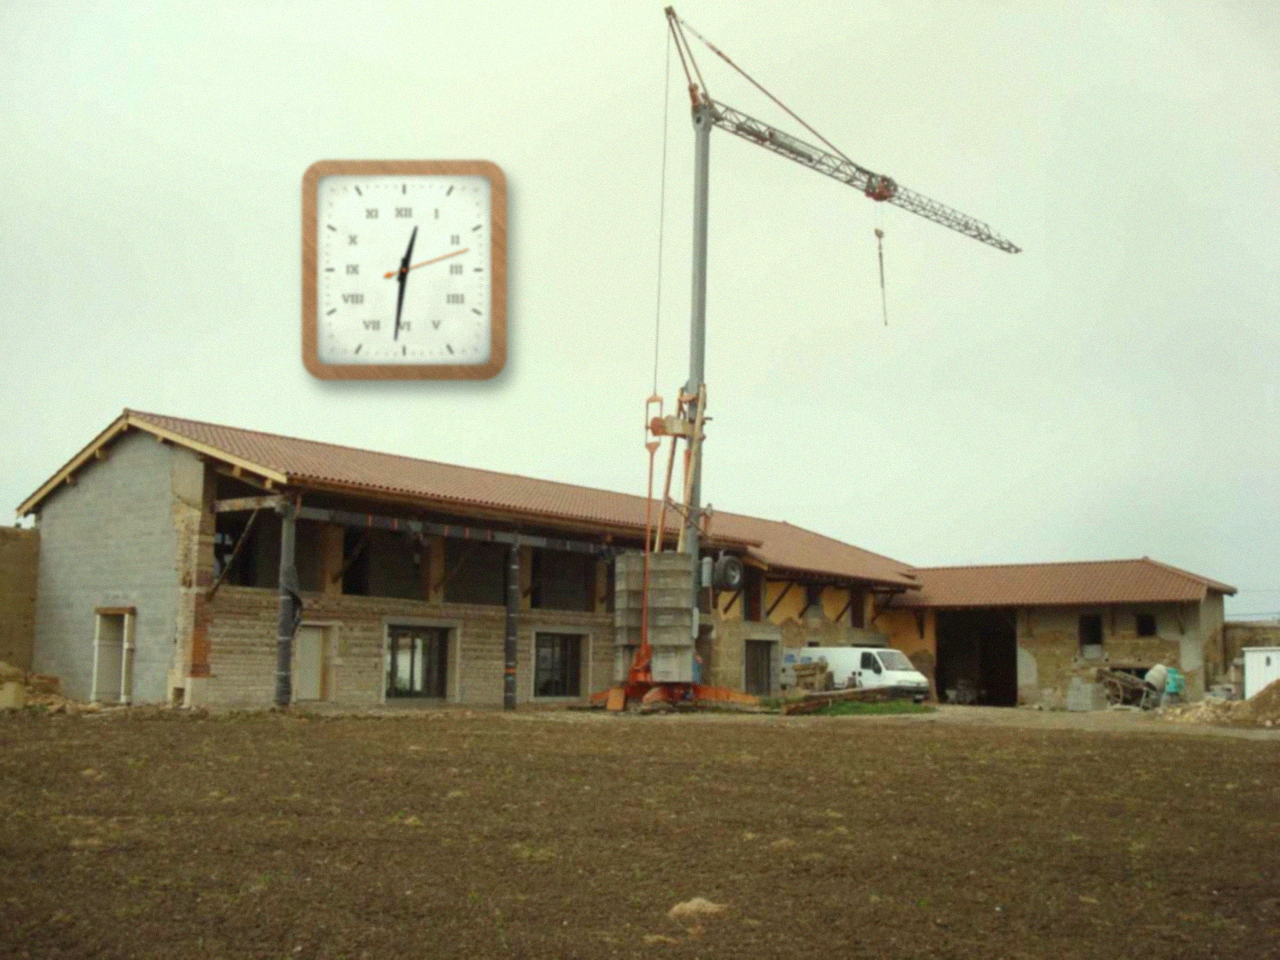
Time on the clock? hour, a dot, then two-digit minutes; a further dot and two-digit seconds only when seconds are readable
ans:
12.31.12
